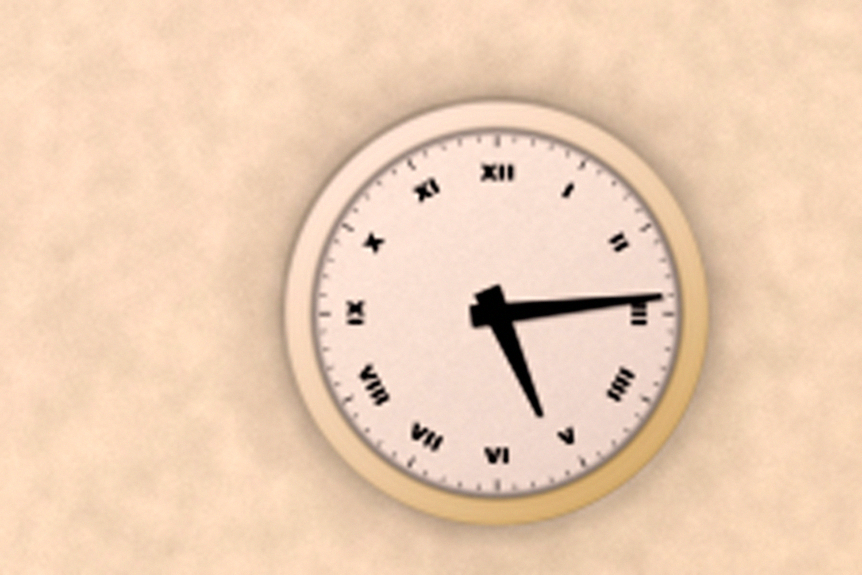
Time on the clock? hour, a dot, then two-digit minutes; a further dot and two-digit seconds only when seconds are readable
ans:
5.14
